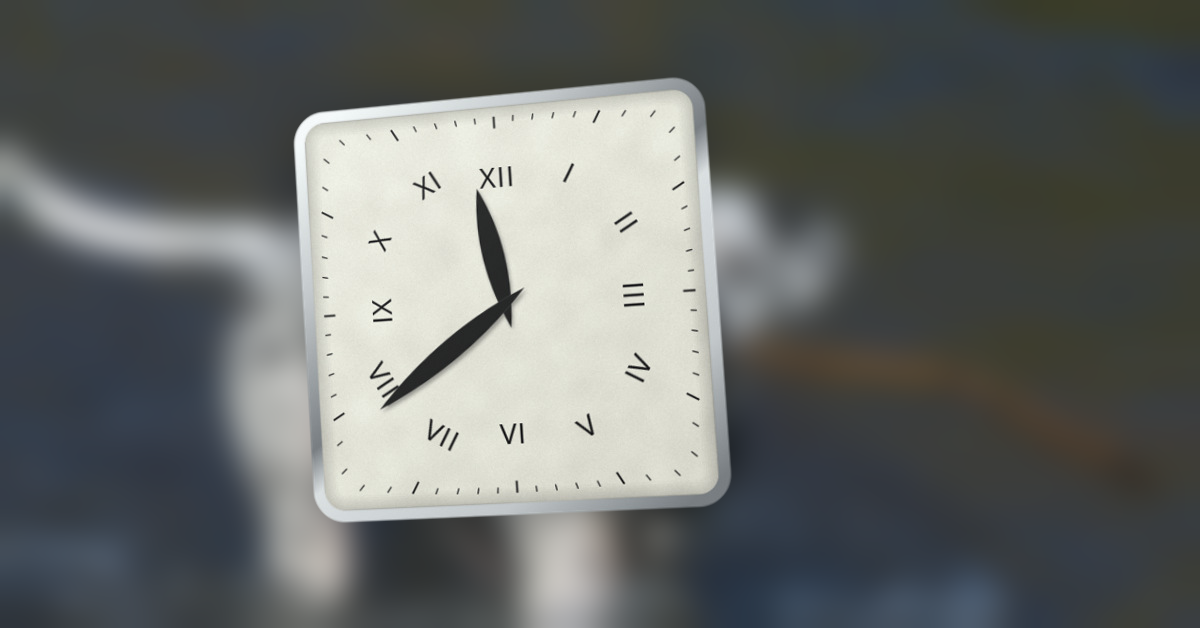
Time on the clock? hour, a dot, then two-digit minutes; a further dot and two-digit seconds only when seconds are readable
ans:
11.39
